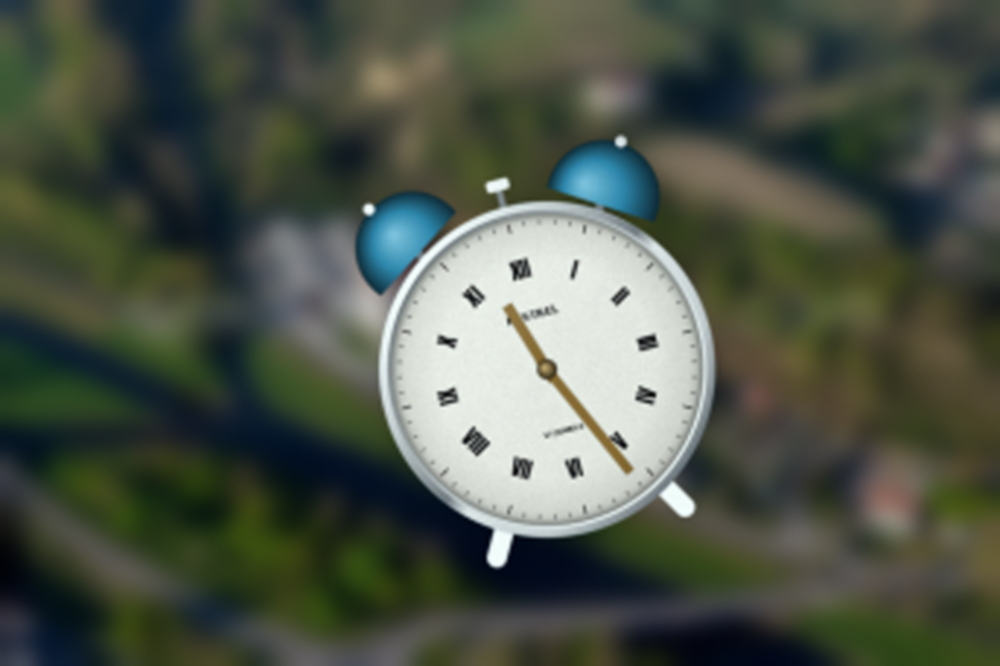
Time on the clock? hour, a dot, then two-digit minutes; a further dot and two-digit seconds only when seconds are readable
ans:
11.26
